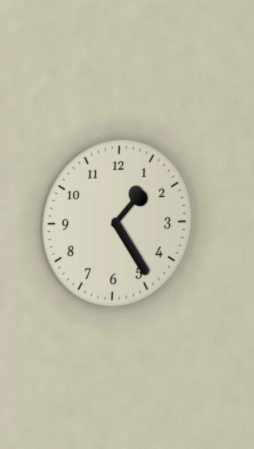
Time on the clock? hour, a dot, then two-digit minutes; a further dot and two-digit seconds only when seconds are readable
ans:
1.24
